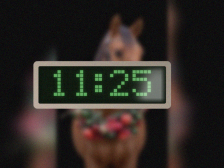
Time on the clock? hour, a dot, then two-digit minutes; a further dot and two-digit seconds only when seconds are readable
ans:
11.25
